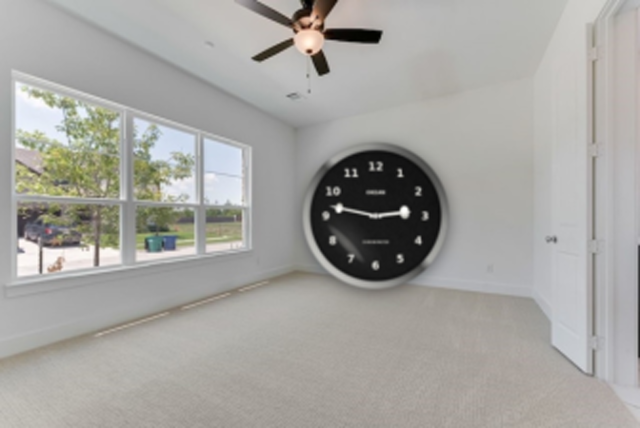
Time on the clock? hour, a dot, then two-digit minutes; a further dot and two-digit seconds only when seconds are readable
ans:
2.47
